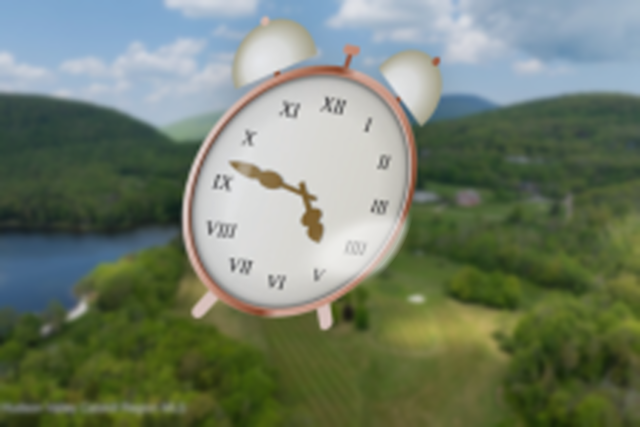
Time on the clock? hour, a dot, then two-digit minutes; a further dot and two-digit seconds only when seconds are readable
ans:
4.47
